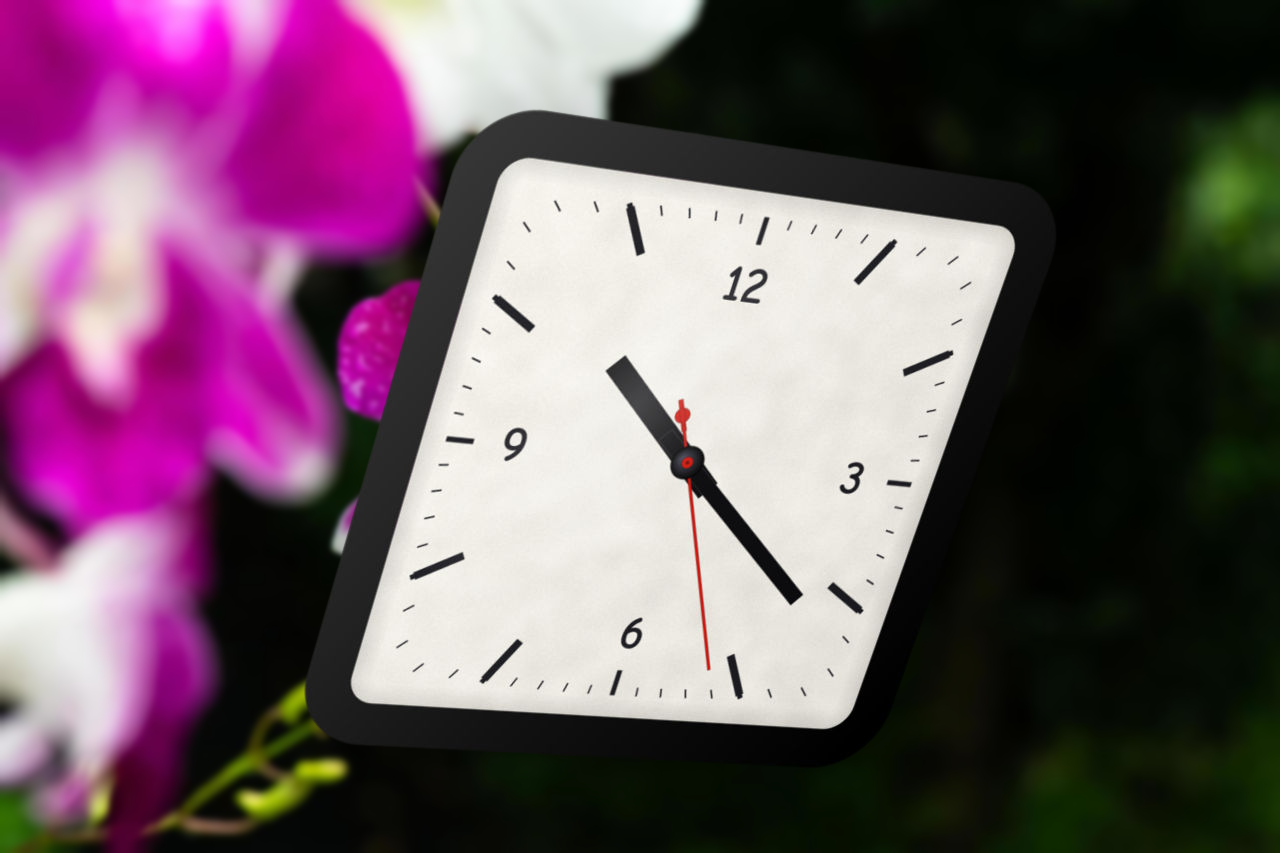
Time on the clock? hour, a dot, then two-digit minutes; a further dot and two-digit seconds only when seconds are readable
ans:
10.21.26
